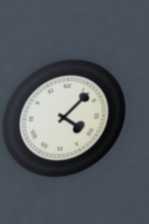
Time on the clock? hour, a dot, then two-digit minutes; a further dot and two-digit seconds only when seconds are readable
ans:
4.07
